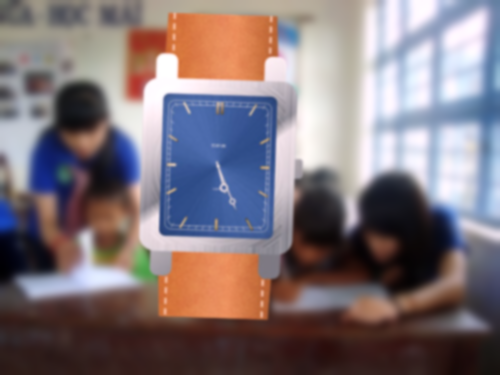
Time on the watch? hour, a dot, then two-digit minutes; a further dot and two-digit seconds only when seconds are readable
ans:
5.26
